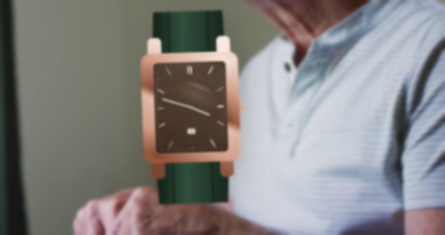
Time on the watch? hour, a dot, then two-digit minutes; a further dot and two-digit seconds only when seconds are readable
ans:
3.48
